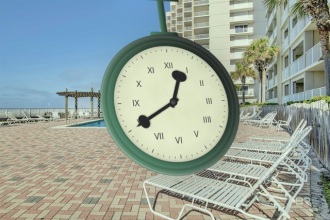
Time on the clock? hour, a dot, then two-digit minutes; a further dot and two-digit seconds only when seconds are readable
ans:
12.40
